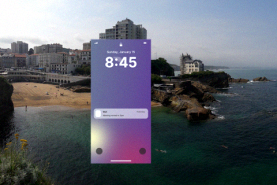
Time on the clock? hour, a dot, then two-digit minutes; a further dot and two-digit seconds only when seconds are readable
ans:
8.45
